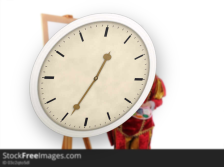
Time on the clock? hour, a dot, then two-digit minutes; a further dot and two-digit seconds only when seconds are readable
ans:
12.34
